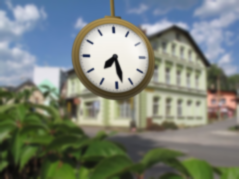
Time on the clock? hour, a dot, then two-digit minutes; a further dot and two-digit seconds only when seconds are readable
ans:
7.28
